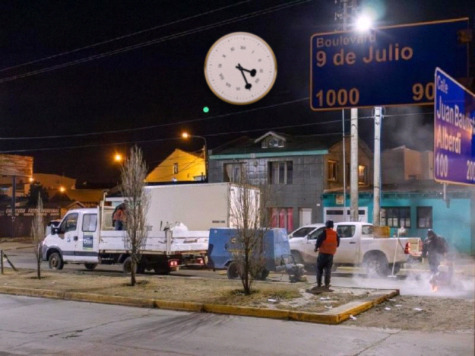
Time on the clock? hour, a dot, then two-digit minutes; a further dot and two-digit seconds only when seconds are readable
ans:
3.25
